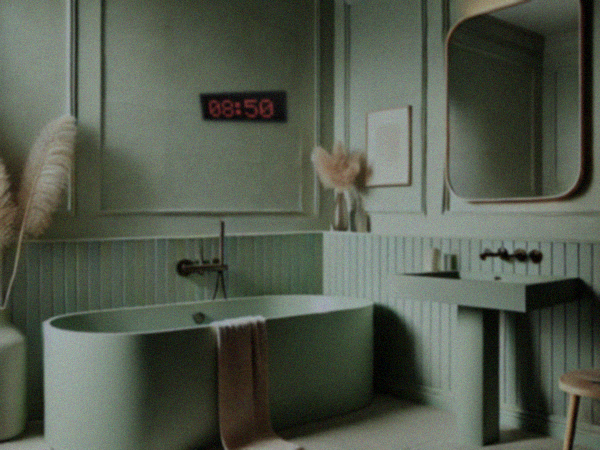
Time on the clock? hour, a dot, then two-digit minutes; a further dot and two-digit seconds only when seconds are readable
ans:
8.50
